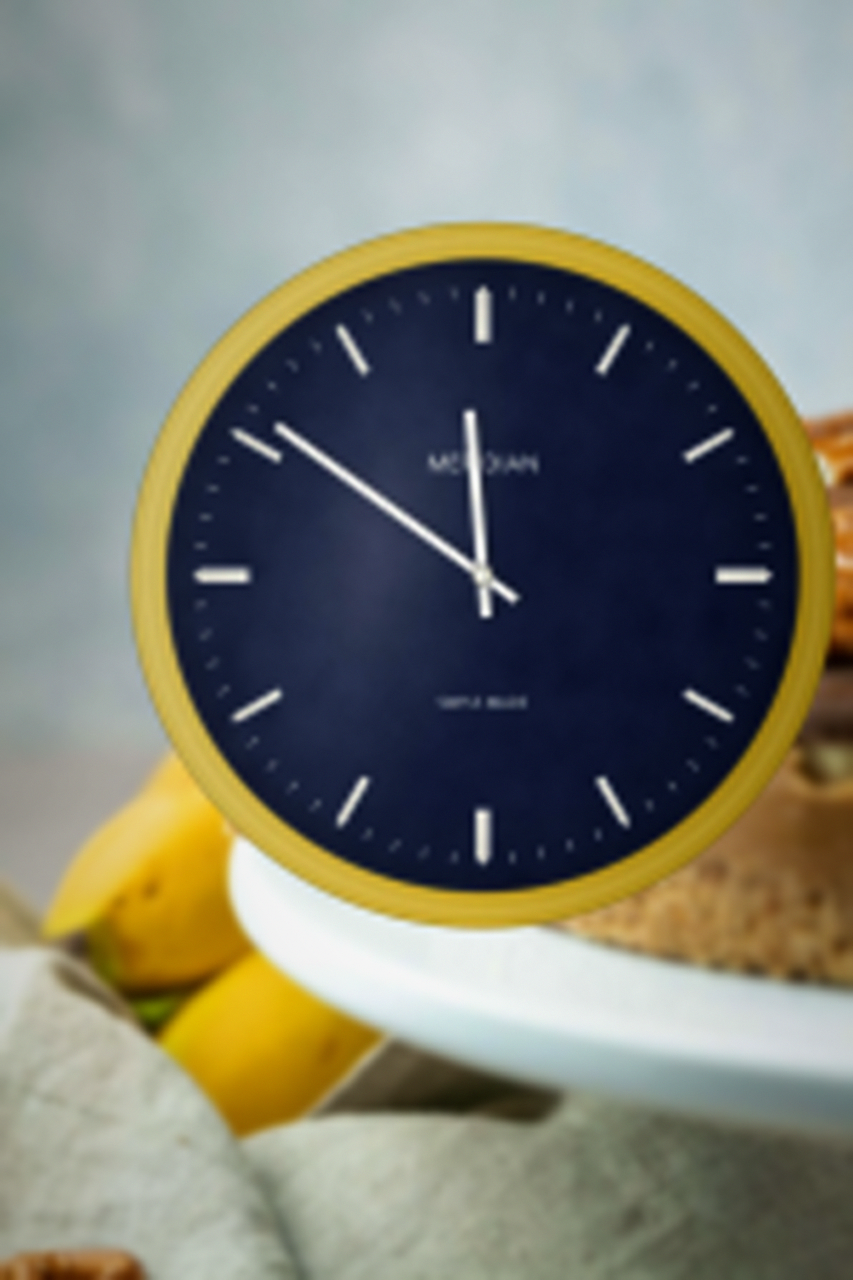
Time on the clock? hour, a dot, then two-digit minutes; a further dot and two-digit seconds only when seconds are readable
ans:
11.51
